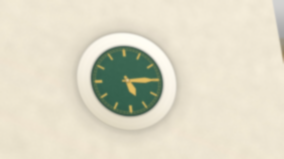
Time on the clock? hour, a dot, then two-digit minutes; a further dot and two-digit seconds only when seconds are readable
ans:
5.15
